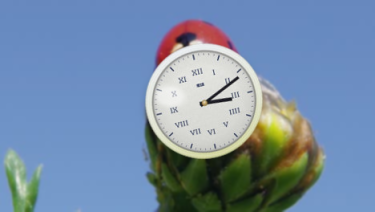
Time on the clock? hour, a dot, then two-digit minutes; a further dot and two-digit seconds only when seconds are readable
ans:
3.11
